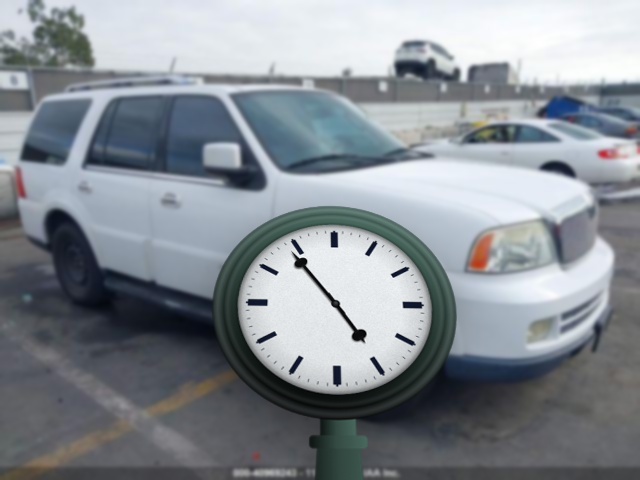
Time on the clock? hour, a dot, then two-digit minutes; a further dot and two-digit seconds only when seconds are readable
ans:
4.54
